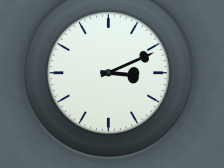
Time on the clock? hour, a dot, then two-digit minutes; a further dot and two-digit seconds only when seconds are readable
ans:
3.11
